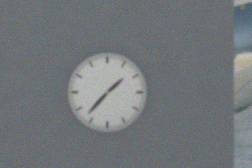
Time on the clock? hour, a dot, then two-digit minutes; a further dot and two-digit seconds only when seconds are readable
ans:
1.37
